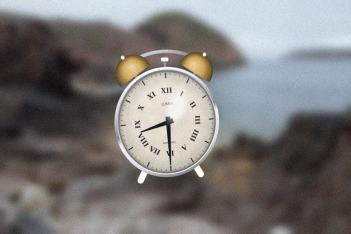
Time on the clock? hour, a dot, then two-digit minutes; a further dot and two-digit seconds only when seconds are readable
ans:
8.30
